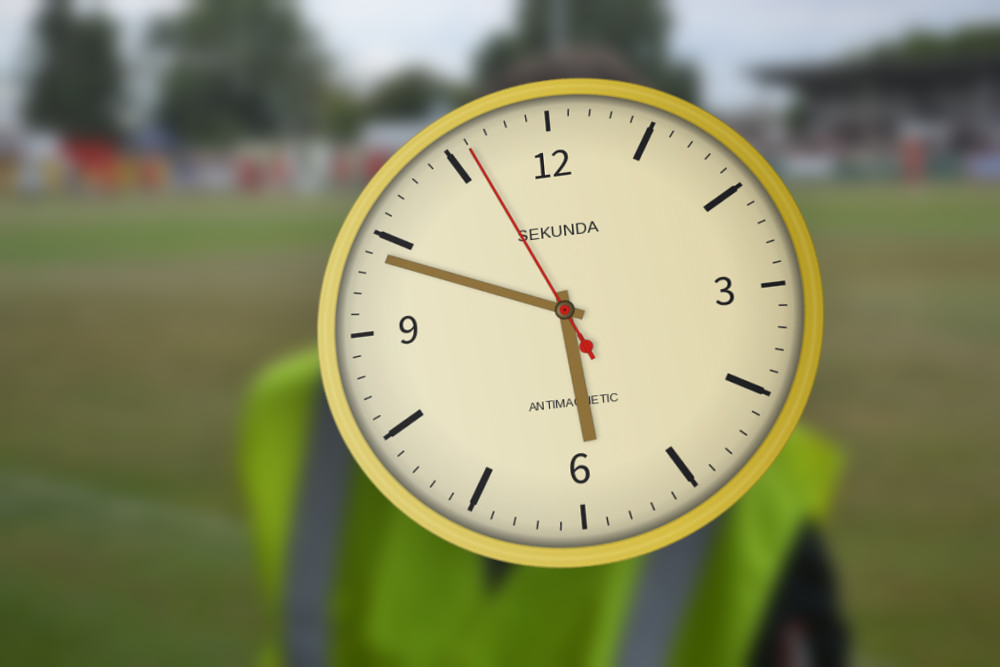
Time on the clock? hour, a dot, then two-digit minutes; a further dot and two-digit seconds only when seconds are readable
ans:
5.48.56
